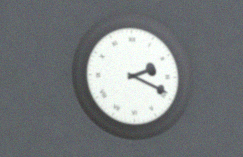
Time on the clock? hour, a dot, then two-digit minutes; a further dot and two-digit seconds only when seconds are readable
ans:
2.19
